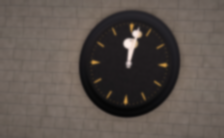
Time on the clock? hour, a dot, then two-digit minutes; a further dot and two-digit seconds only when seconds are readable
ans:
12.02
